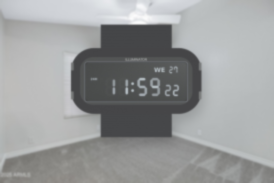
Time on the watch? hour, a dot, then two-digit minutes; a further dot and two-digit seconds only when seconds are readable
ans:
11.59.22
